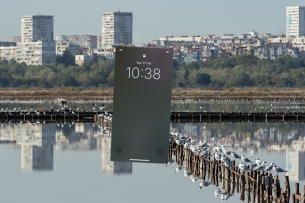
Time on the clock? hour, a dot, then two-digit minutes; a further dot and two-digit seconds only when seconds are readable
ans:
10.38
